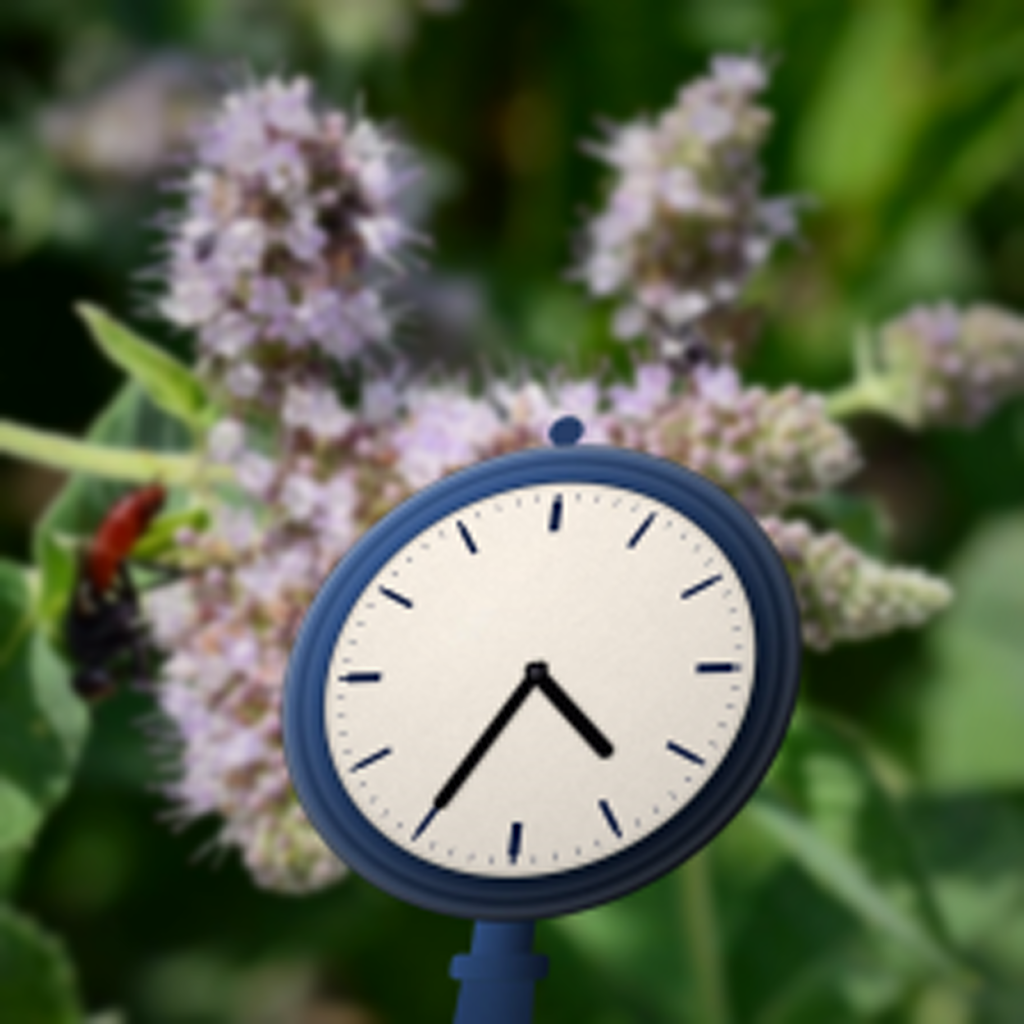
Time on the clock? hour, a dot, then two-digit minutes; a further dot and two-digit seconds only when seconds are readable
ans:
4.35
